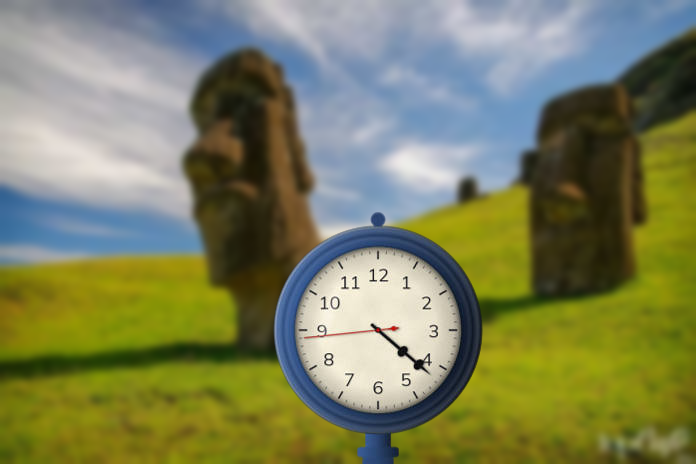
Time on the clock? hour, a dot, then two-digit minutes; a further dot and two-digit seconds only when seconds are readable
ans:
4.21.44
